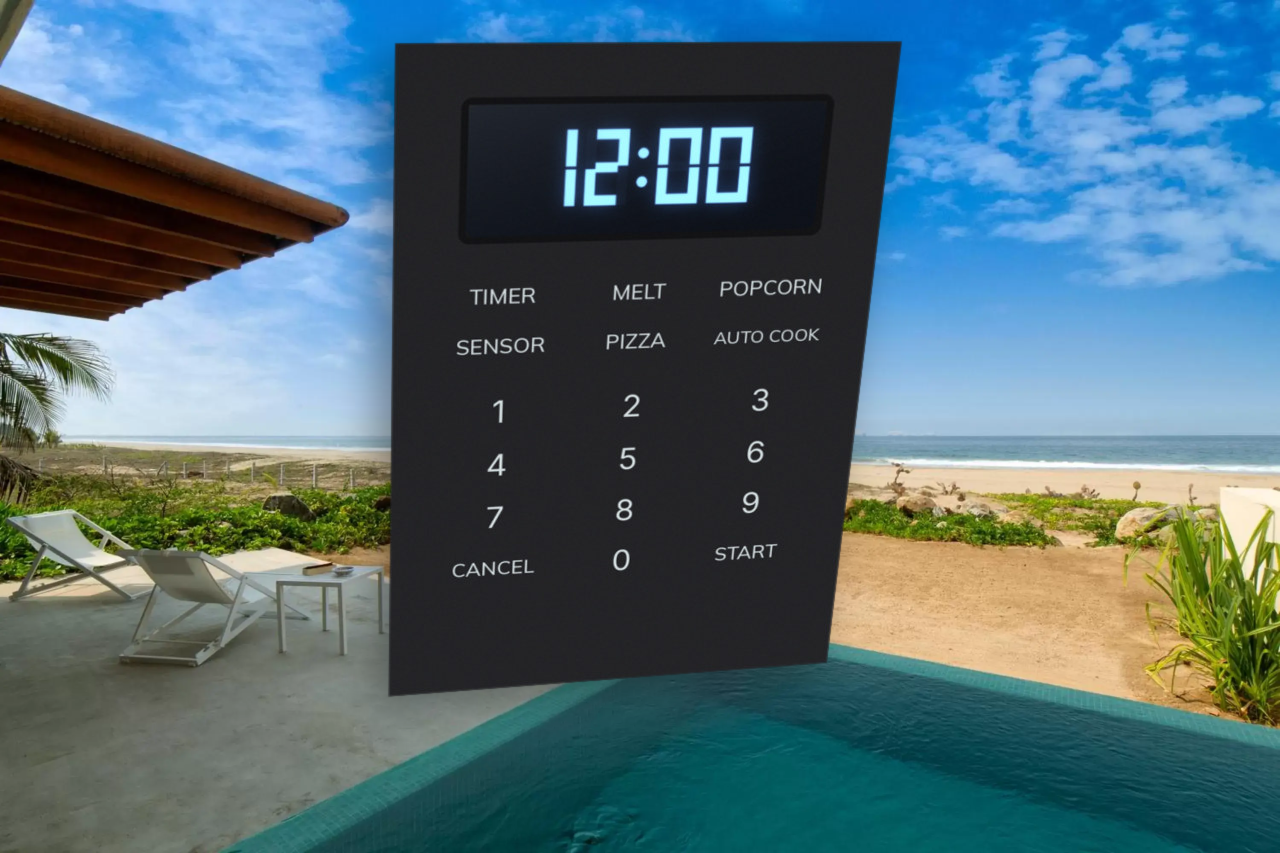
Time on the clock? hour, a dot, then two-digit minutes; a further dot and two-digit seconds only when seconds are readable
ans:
12.00
